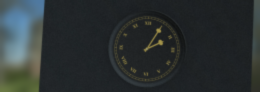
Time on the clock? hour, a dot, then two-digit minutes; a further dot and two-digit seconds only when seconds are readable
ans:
2.05
